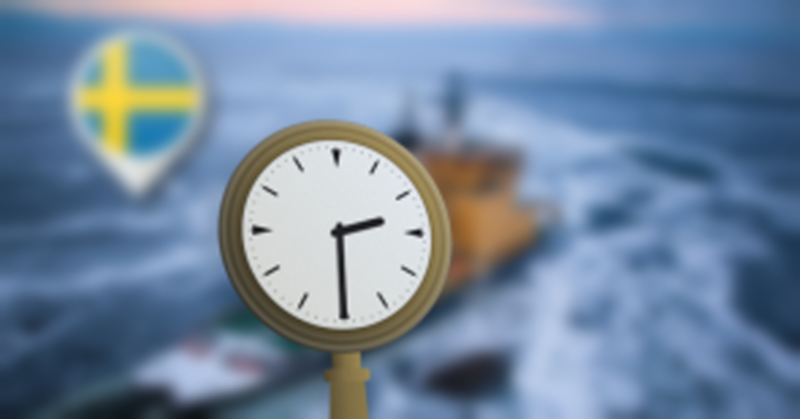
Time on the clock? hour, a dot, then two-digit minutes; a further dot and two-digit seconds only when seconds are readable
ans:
2.30
